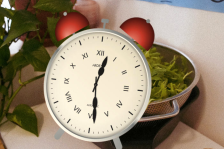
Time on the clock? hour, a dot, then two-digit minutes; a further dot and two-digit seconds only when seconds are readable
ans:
12.29
